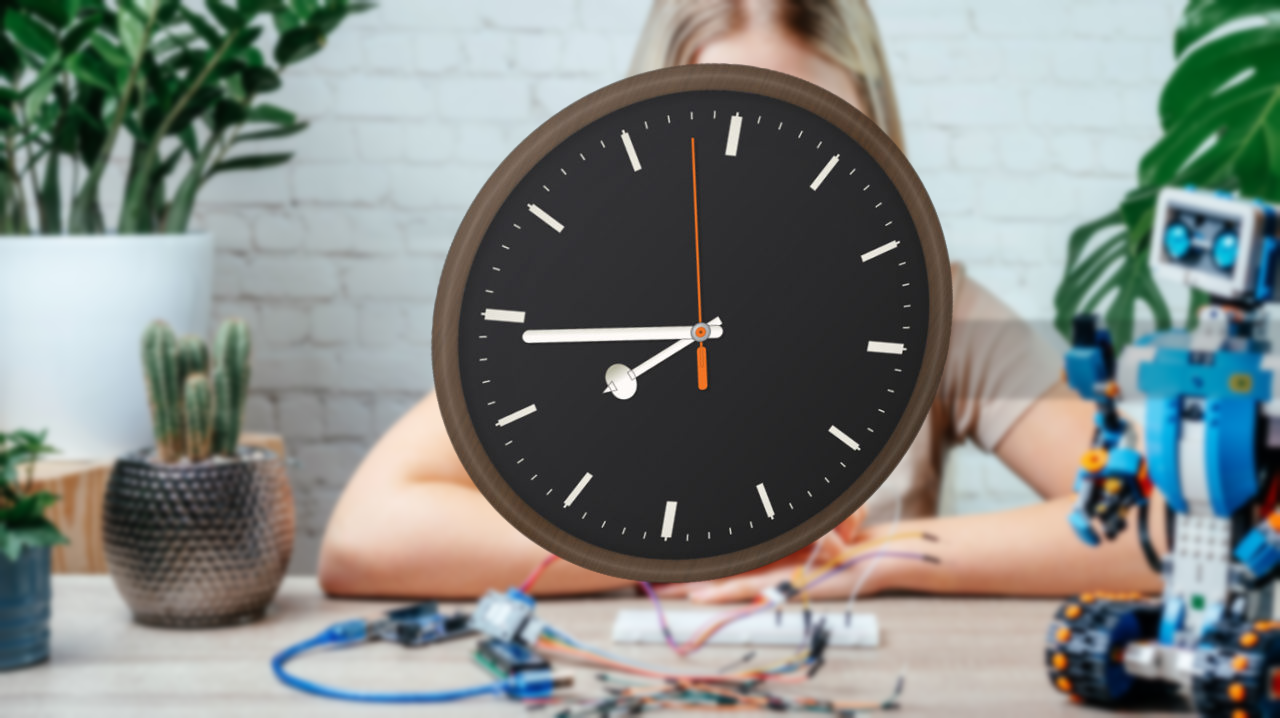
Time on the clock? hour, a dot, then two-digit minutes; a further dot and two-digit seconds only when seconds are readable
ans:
7.43.58
